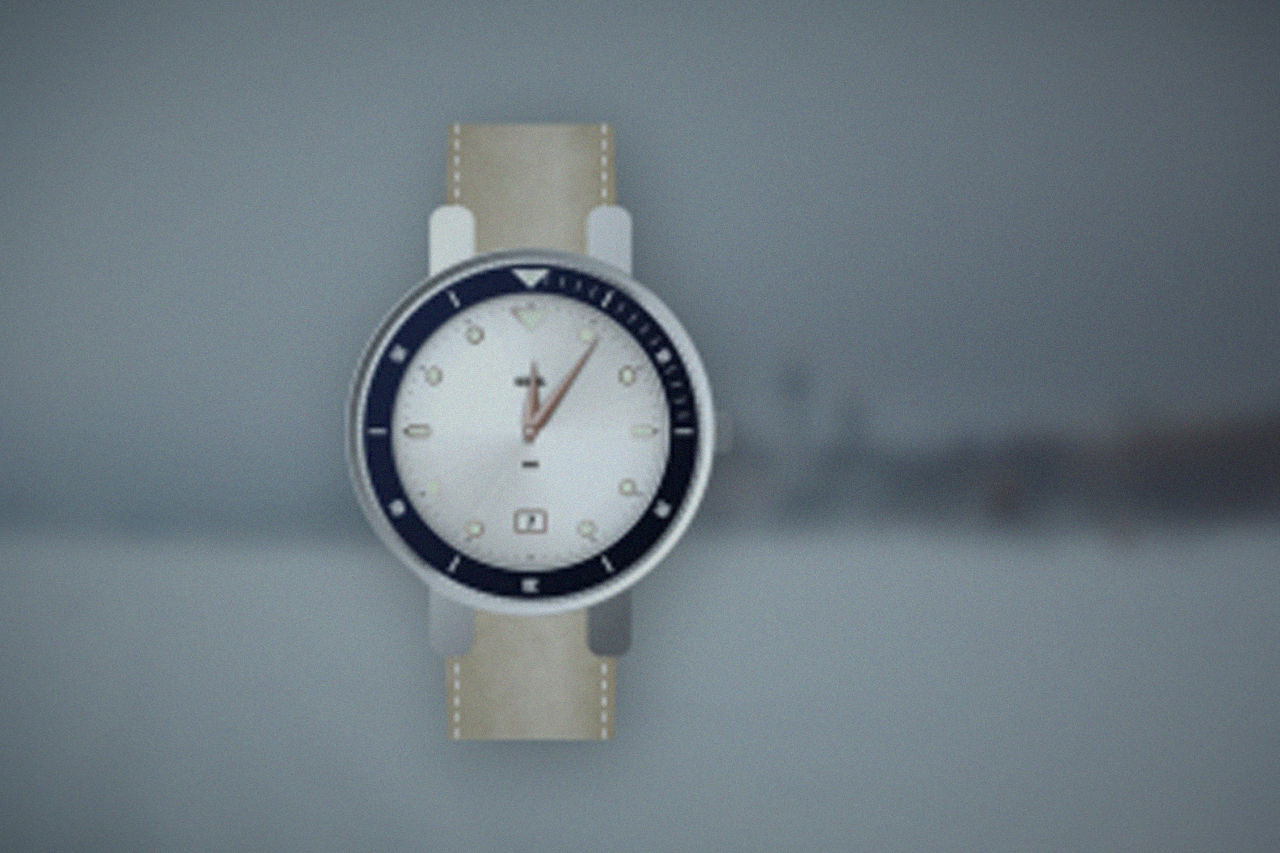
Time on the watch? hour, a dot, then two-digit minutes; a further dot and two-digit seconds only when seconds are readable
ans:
12.06
